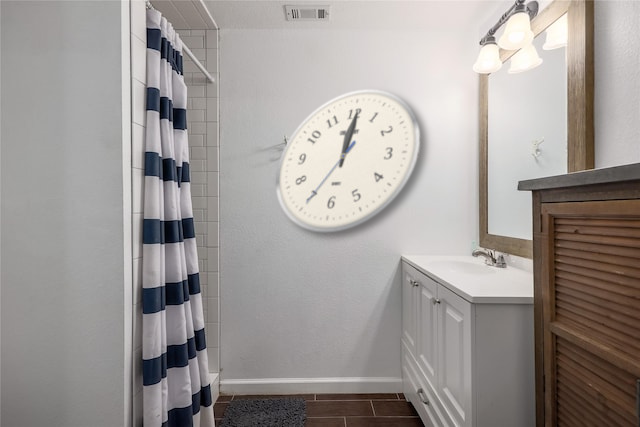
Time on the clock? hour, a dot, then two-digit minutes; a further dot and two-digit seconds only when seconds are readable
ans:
12.00.35
